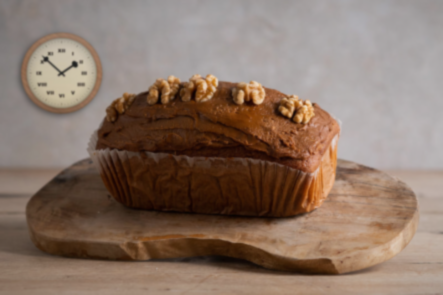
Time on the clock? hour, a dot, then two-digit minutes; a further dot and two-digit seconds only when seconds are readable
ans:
1.52
